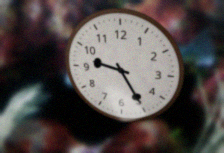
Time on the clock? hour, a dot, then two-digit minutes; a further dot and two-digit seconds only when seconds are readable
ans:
9.25
